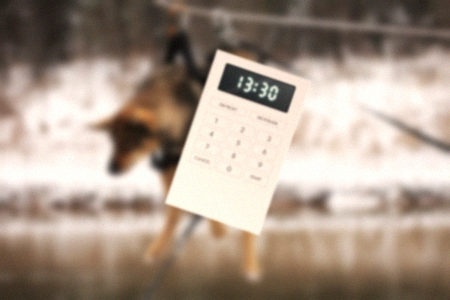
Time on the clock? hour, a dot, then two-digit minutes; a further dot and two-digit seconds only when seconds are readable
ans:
13.30
